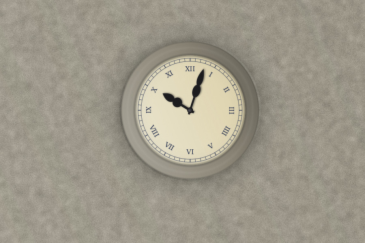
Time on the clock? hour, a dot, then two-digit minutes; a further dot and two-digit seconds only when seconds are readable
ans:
10.03
